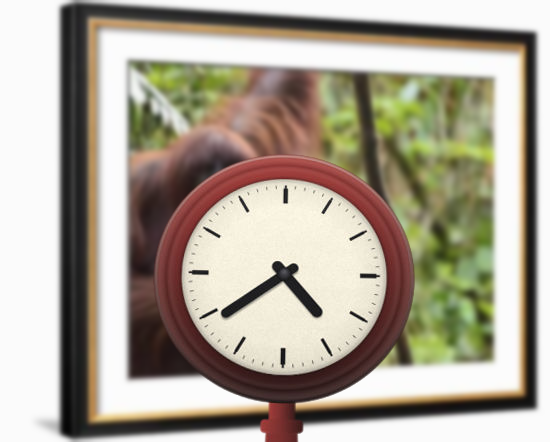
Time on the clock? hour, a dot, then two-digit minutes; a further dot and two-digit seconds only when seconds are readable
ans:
4.39
